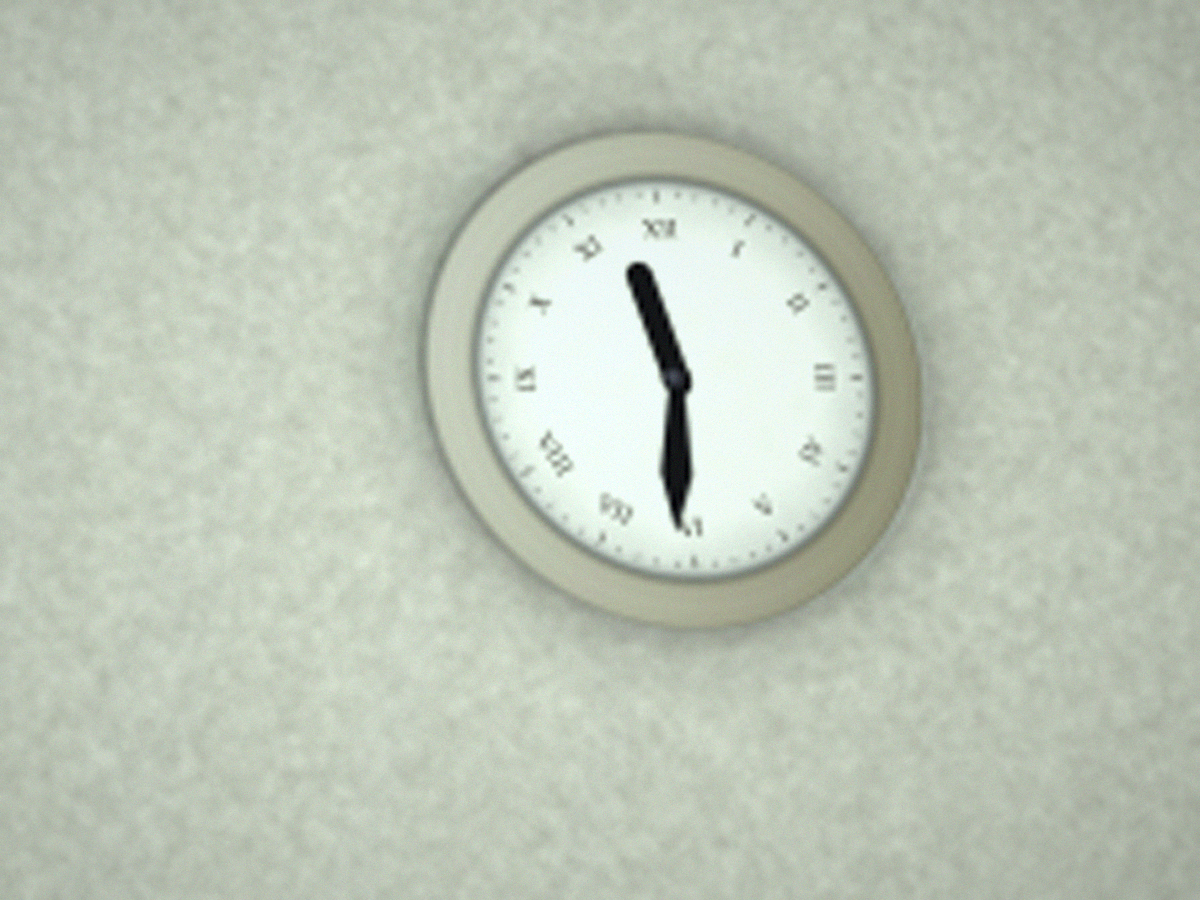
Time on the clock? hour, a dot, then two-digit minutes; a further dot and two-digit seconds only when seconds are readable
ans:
11.31
